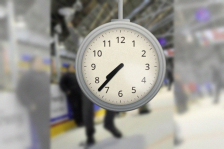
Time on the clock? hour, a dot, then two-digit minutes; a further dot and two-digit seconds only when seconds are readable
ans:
7.37
